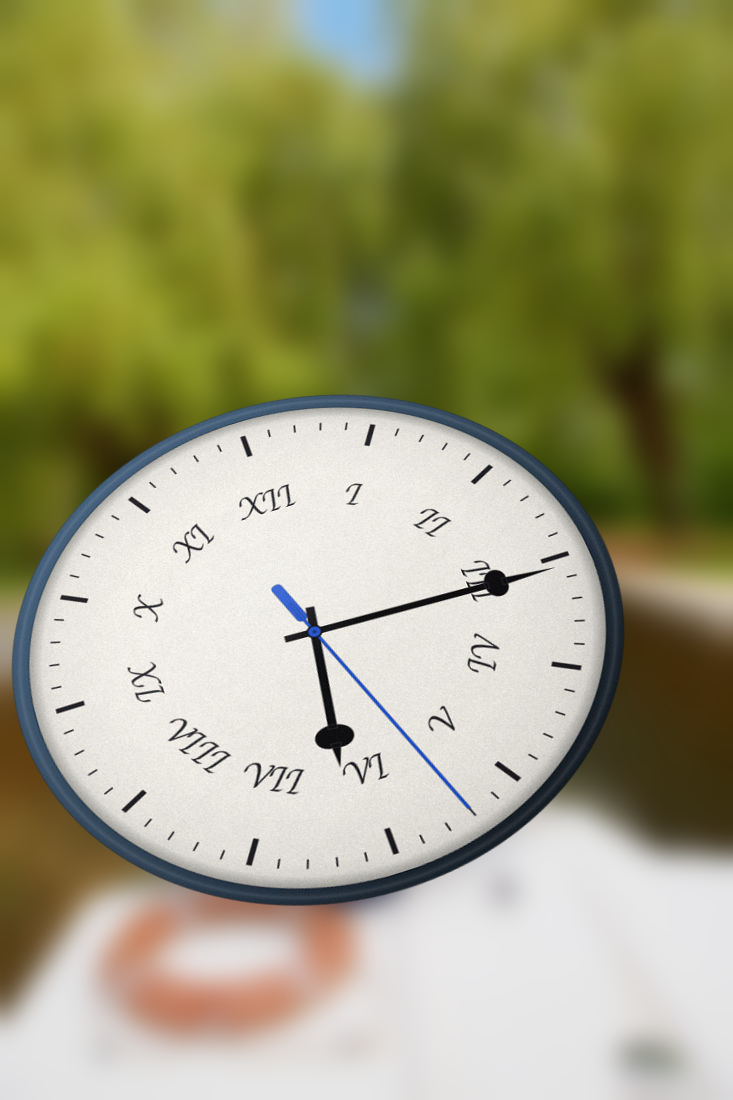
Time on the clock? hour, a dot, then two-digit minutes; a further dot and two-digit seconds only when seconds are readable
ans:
6.15.27
